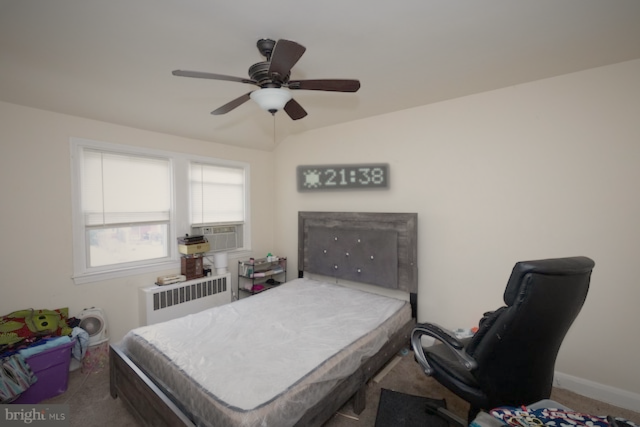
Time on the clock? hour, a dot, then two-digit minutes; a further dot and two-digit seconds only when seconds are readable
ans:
21.38
